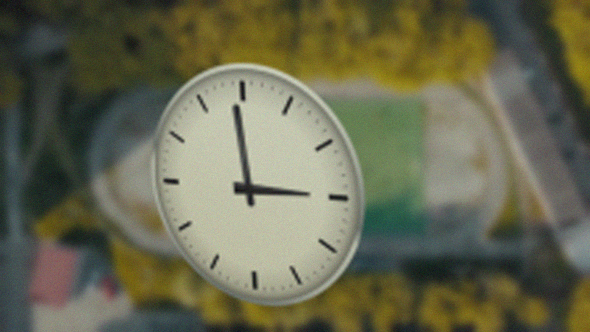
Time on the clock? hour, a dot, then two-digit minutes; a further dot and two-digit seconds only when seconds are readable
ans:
2.59
